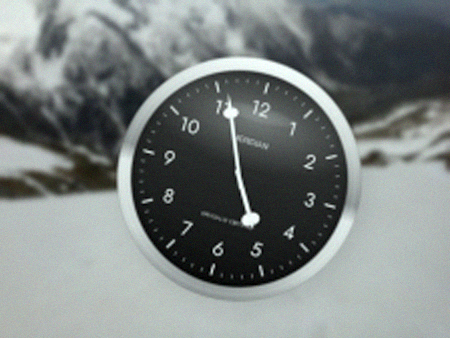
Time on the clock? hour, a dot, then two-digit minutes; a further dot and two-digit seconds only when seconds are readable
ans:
4.56
